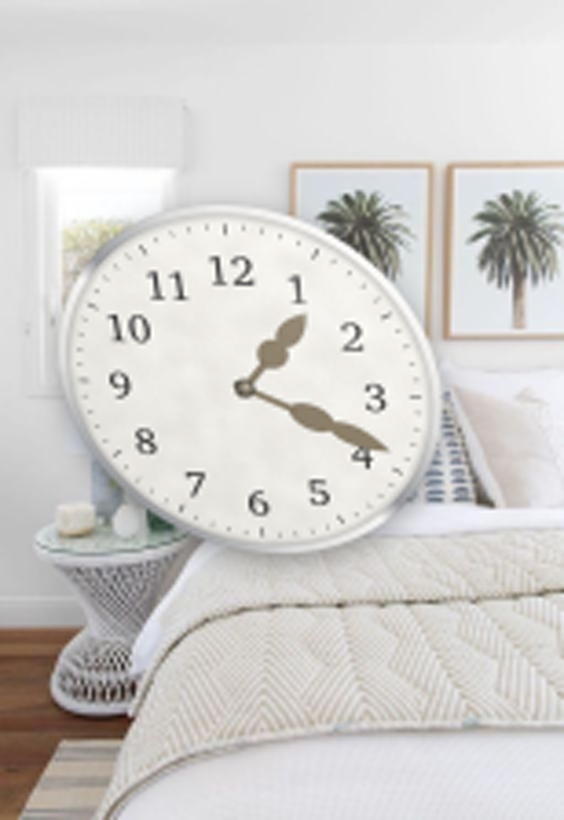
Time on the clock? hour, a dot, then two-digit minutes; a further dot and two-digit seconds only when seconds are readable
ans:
1.19
